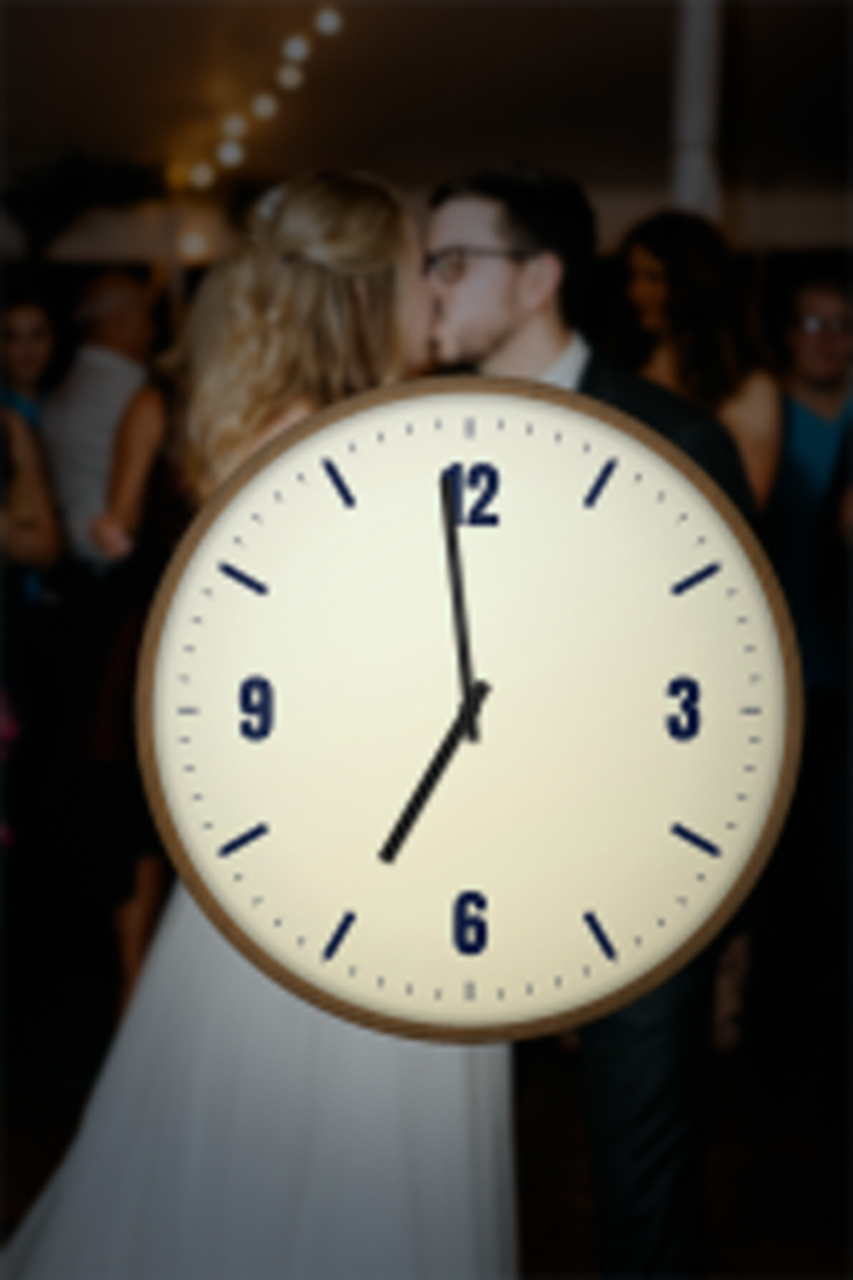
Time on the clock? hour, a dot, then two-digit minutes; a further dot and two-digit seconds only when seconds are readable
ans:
6.59
